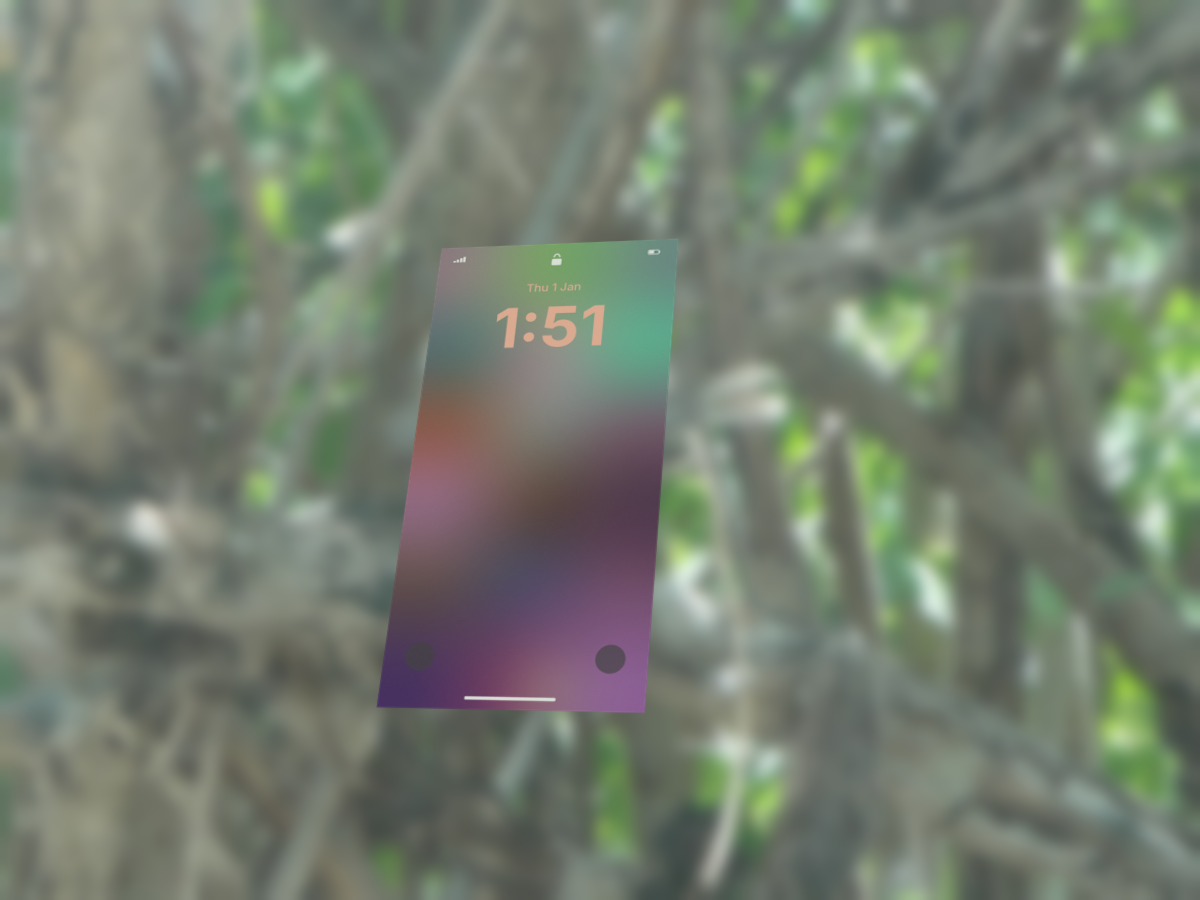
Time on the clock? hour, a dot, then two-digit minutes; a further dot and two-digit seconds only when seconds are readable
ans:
1.51
